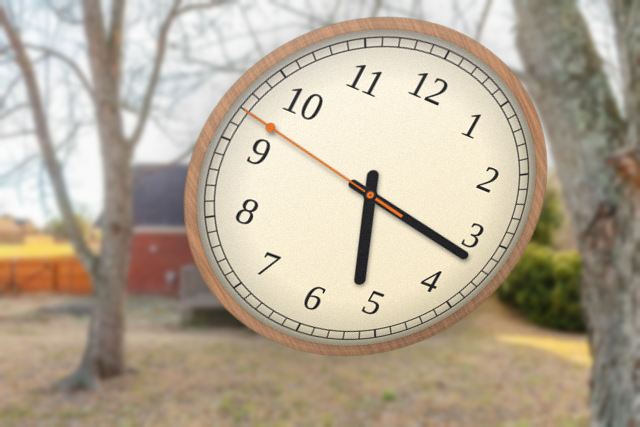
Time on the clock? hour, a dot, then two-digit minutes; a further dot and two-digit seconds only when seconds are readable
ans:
5.16.47
